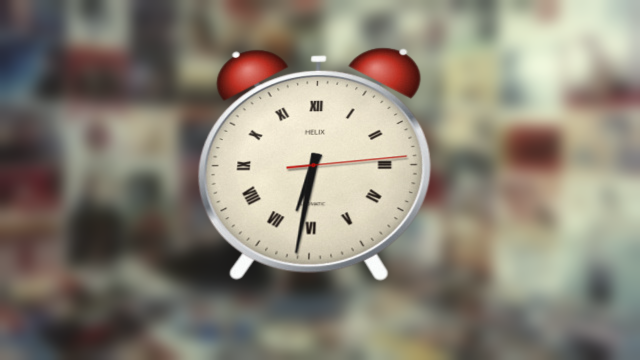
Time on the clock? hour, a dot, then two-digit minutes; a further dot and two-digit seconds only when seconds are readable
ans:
6.31.14
